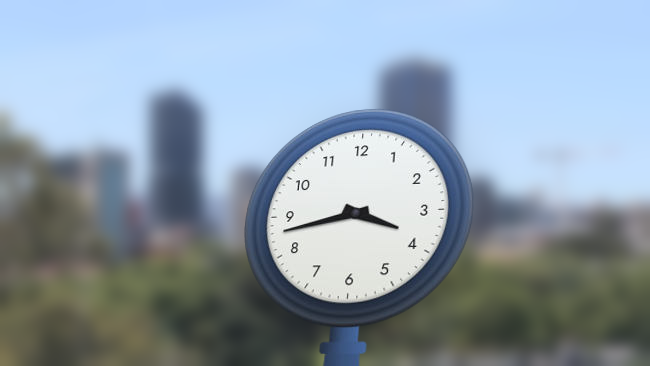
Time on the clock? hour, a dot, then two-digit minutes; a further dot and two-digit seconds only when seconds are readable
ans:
3.43
